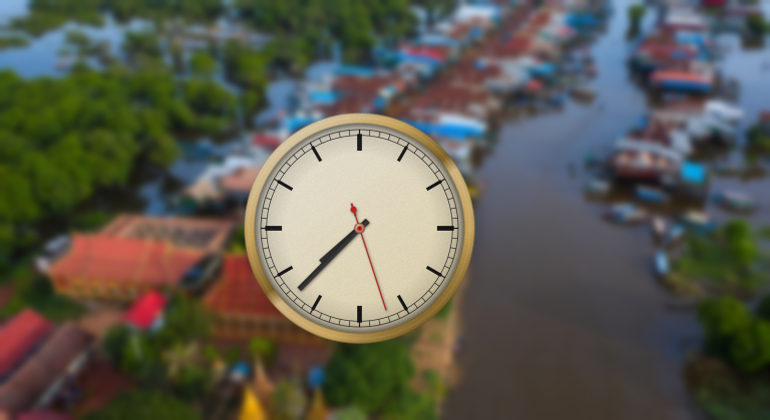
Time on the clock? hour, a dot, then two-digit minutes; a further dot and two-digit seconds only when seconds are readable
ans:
7.37.27
